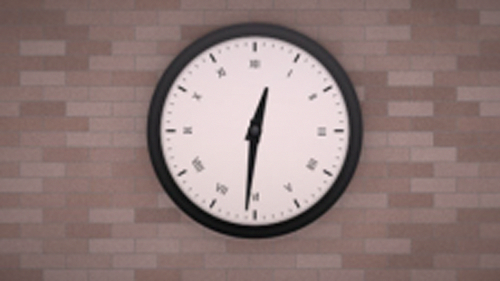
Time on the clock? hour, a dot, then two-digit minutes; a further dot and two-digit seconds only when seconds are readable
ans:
12.31
